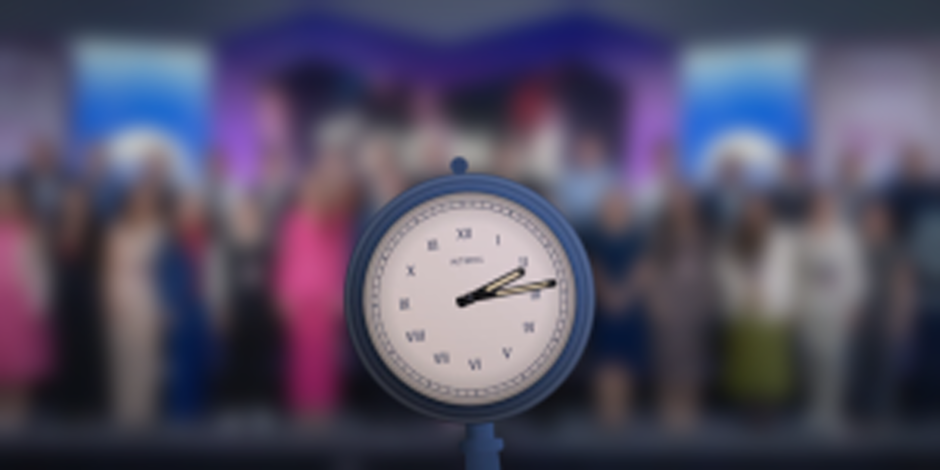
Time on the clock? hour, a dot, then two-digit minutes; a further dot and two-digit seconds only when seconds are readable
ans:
2.14
